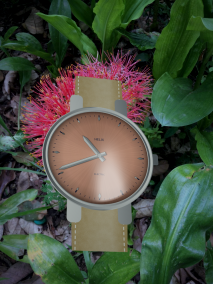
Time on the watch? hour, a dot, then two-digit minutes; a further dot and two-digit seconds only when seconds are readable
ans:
10.41
